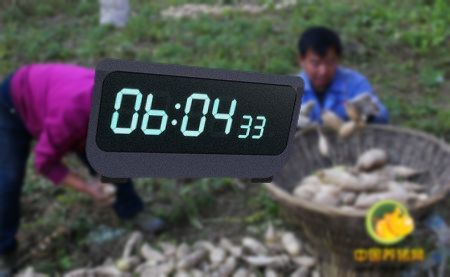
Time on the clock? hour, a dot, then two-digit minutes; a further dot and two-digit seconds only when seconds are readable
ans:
6.04.33
